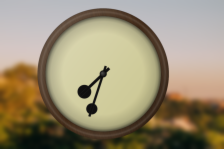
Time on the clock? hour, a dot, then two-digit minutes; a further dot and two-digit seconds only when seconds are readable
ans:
7.33
